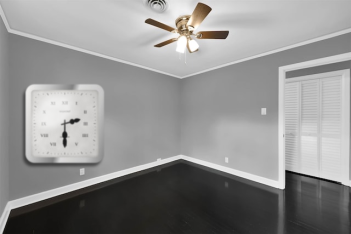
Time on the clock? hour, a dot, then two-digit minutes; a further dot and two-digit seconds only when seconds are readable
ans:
2.30
